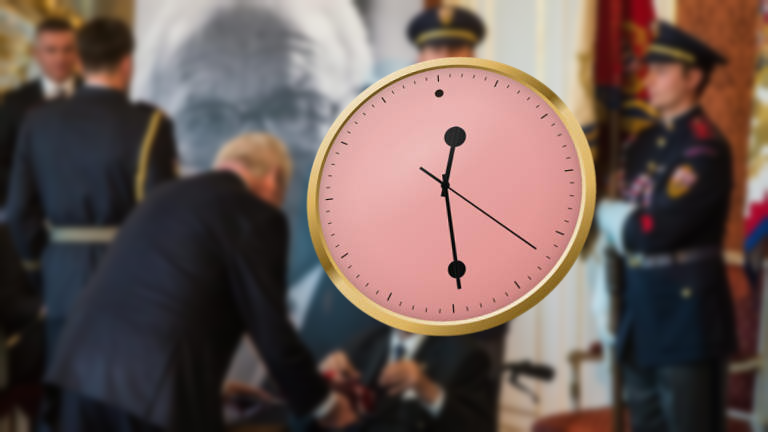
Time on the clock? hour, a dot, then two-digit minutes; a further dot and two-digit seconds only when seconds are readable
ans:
12.29.22
